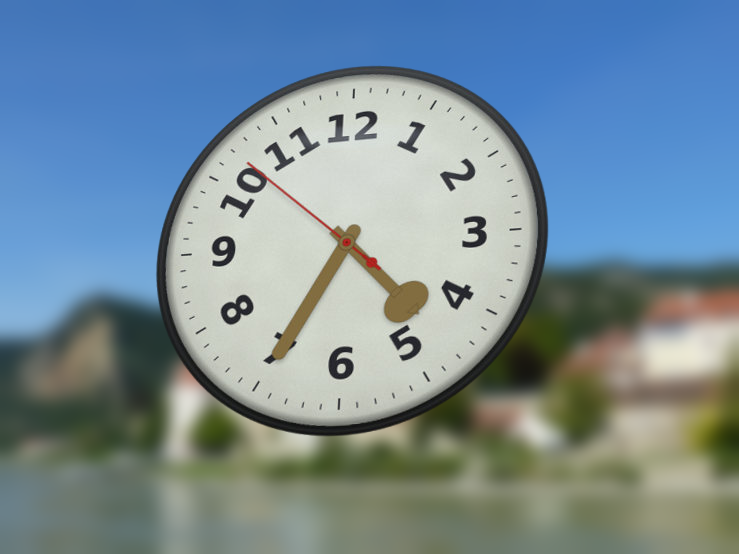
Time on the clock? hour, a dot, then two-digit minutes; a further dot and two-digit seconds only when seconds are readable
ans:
4.34.52
